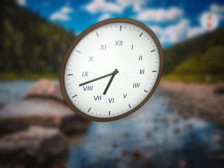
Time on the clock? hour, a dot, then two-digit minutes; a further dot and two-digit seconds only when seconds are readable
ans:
6.42
